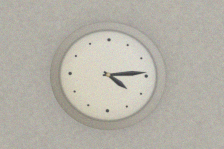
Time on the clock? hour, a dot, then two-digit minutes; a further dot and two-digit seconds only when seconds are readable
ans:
4.14
